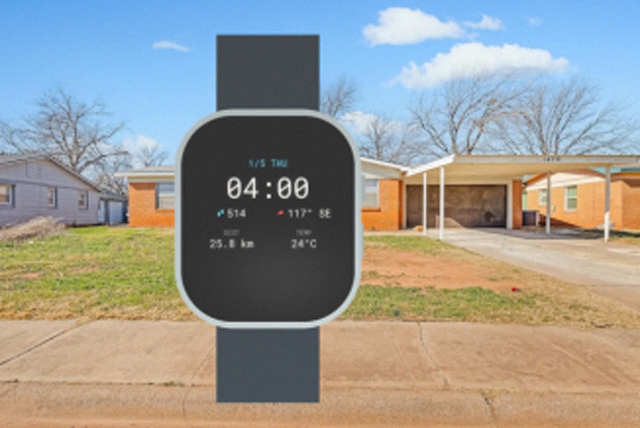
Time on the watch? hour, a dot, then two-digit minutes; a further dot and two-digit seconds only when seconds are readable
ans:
4.00
